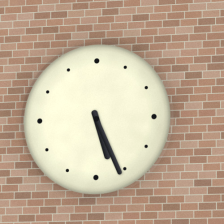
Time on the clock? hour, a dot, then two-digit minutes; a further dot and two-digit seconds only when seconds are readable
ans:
5.26
